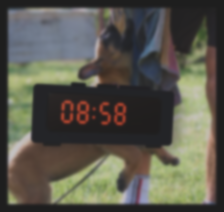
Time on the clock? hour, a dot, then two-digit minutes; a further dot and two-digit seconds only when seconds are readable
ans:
8.58
